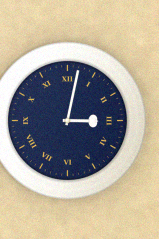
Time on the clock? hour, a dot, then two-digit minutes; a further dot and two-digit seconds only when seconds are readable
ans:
3.02
